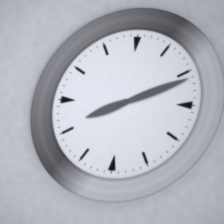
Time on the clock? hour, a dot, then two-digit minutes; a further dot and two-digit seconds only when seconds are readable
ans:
8.11
